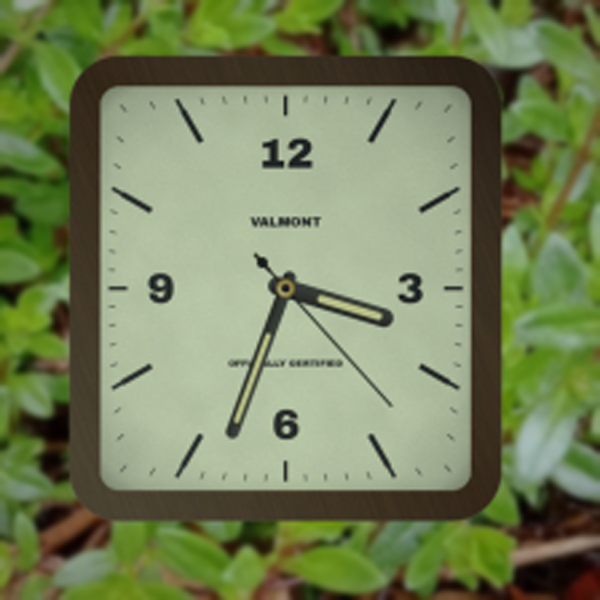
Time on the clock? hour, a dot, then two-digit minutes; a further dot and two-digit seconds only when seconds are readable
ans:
3.33.23
